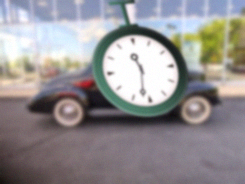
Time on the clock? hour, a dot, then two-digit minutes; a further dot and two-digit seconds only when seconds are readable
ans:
11.32
